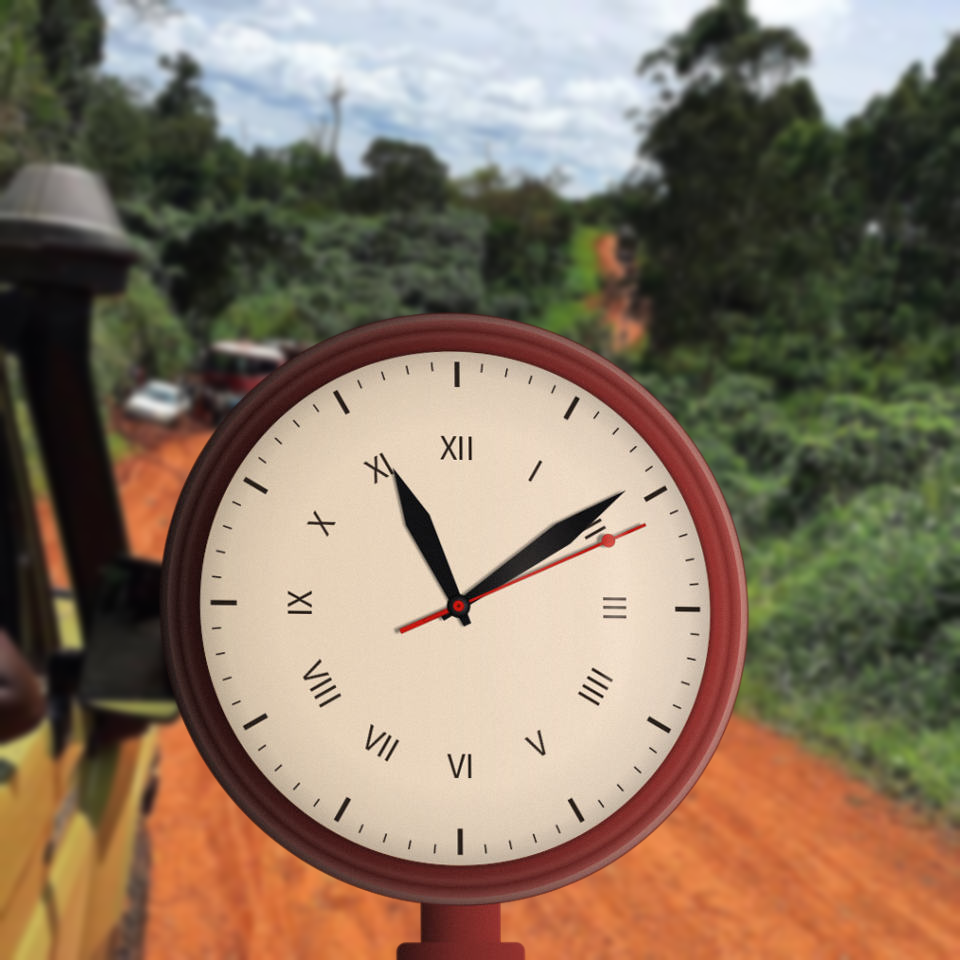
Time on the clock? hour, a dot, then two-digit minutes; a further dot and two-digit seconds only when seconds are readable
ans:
11.09.11
